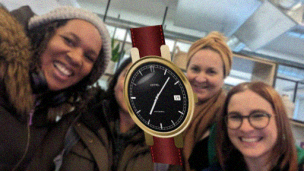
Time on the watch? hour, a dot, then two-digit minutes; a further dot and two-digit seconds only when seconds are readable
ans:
7.07
